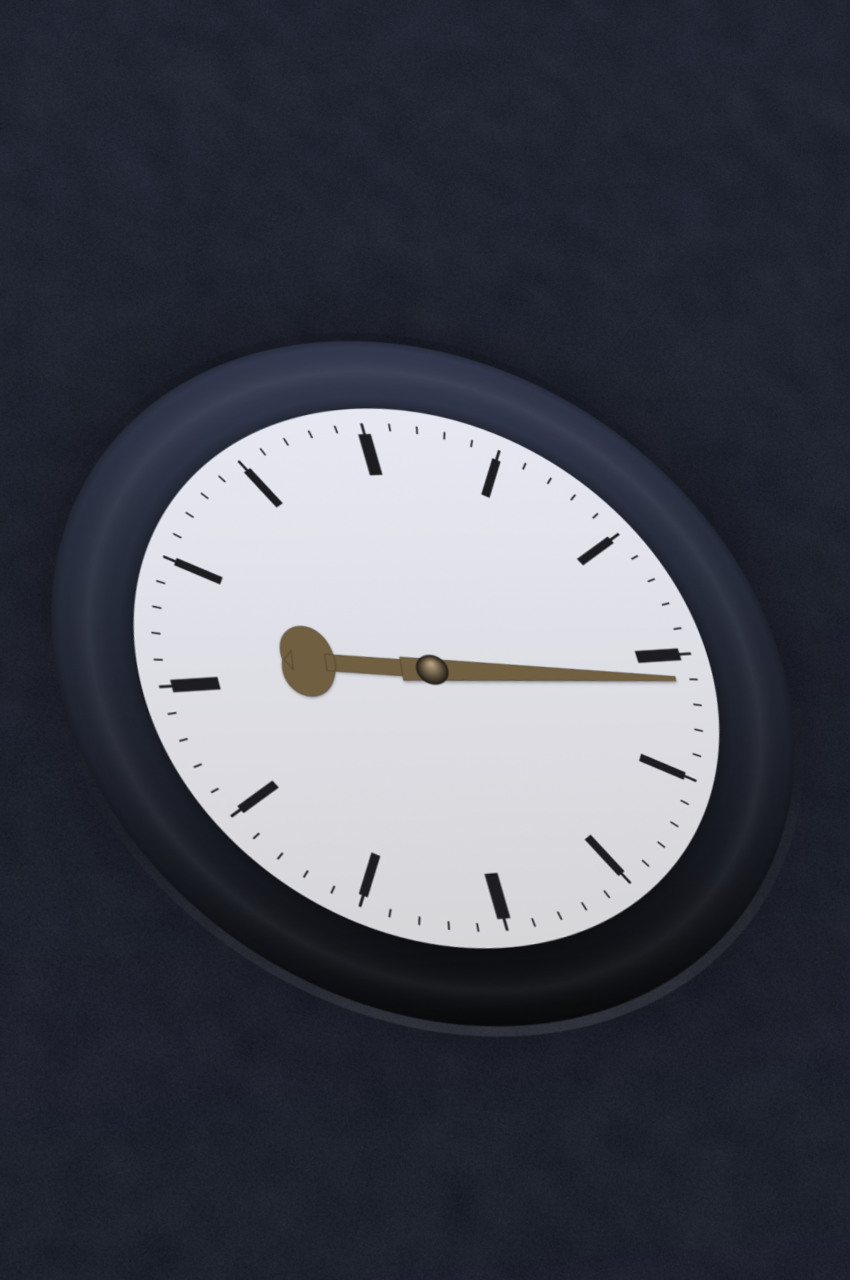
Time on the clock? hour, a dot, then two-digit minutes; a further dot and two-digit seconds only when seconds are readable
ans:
9.16
